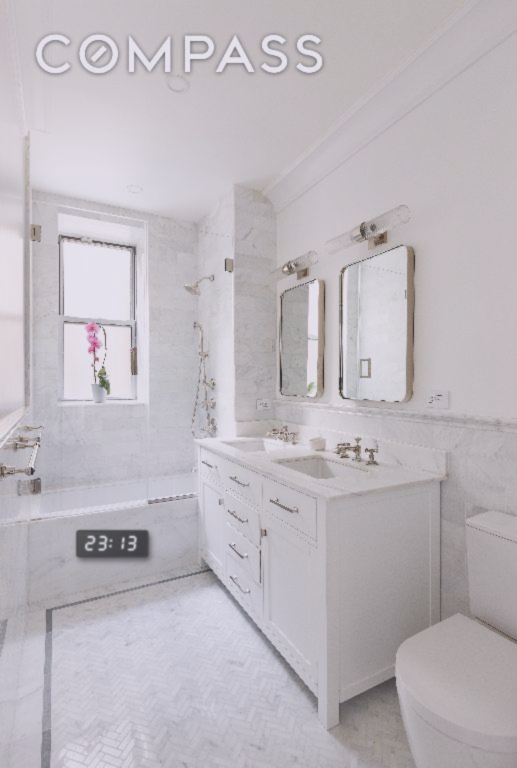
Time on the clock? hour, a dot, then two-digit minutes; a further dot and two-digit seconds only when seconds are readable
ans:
23.13
